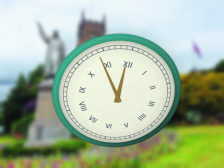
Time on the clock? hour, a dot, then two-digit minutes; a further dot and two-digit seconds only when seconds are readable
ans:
11.54
